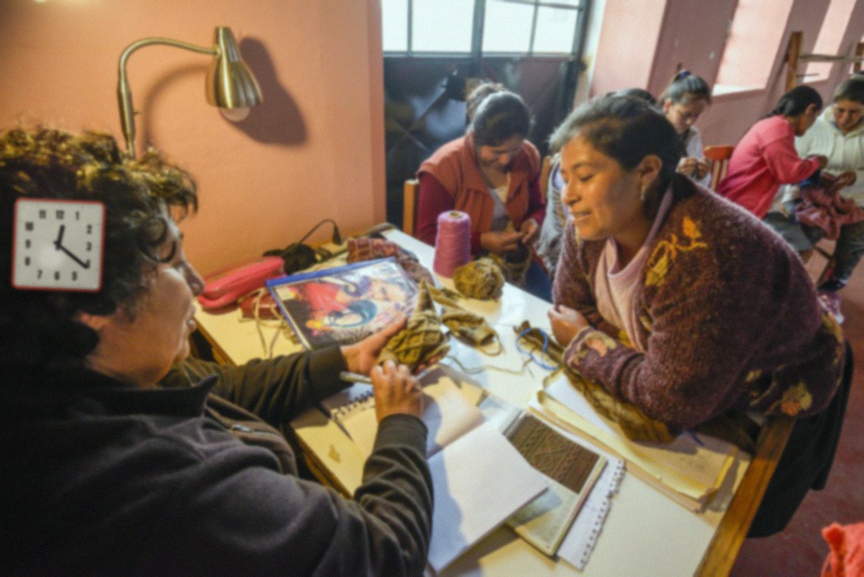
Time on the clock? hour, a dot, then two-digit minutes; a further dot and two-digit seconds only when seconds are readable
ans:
12.21
